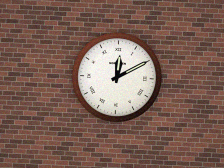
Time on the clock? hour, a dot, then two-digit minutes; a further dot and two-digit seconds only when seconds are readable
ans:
12.10
